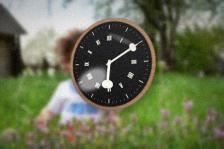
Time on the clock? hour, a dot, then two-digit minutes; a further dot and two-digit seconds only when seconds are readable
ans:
6.10
